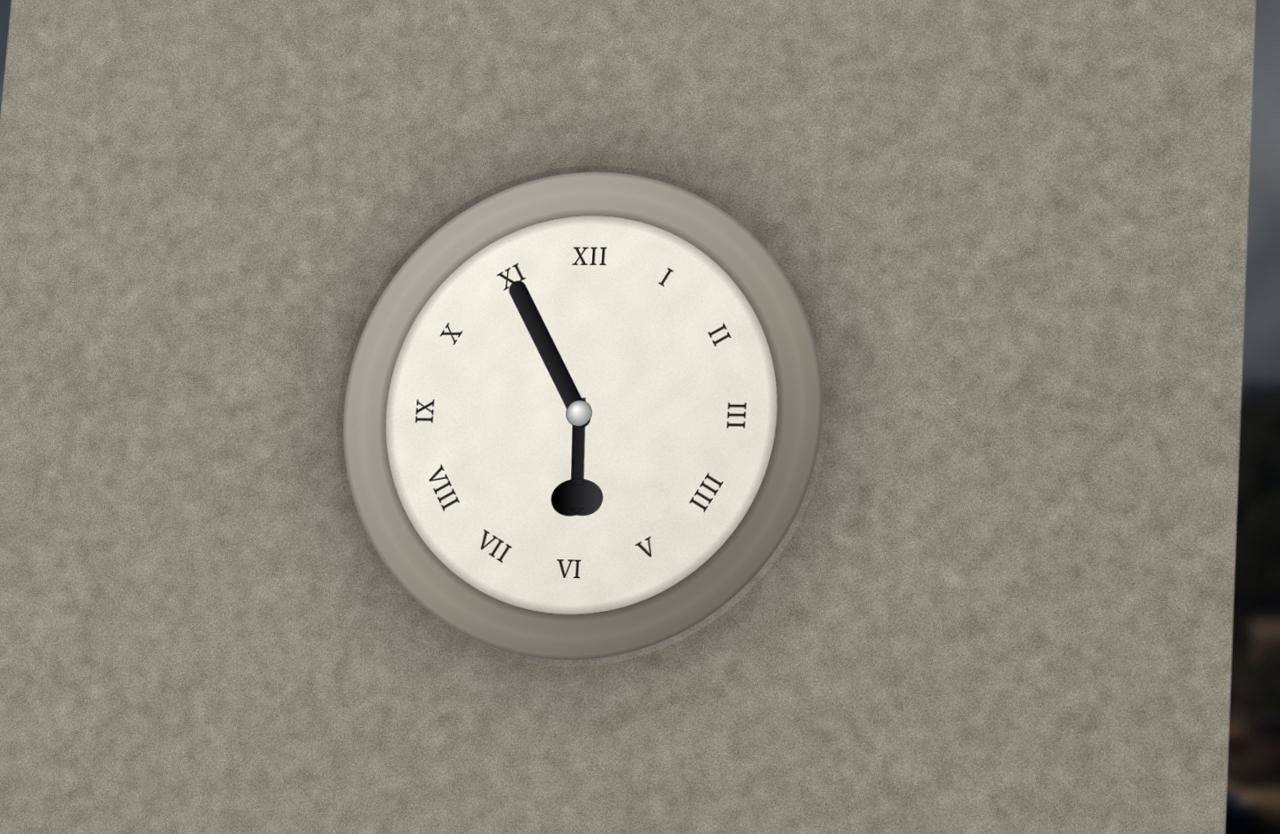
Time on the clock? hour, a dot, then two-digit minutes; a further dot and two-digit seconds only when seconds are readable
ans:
5.55
